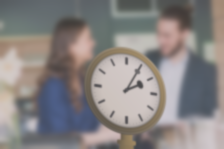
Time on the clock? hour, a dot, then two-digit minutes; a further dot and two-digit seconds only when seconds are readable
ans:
2.05
